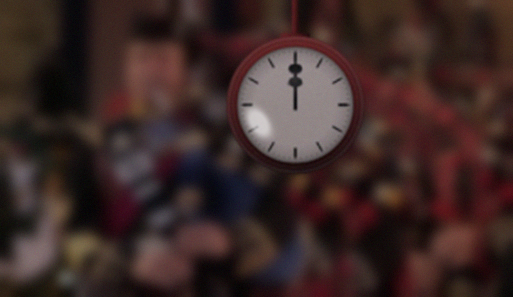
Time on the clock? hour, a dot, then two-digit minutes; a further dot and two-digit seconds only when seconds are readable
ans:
12.00
